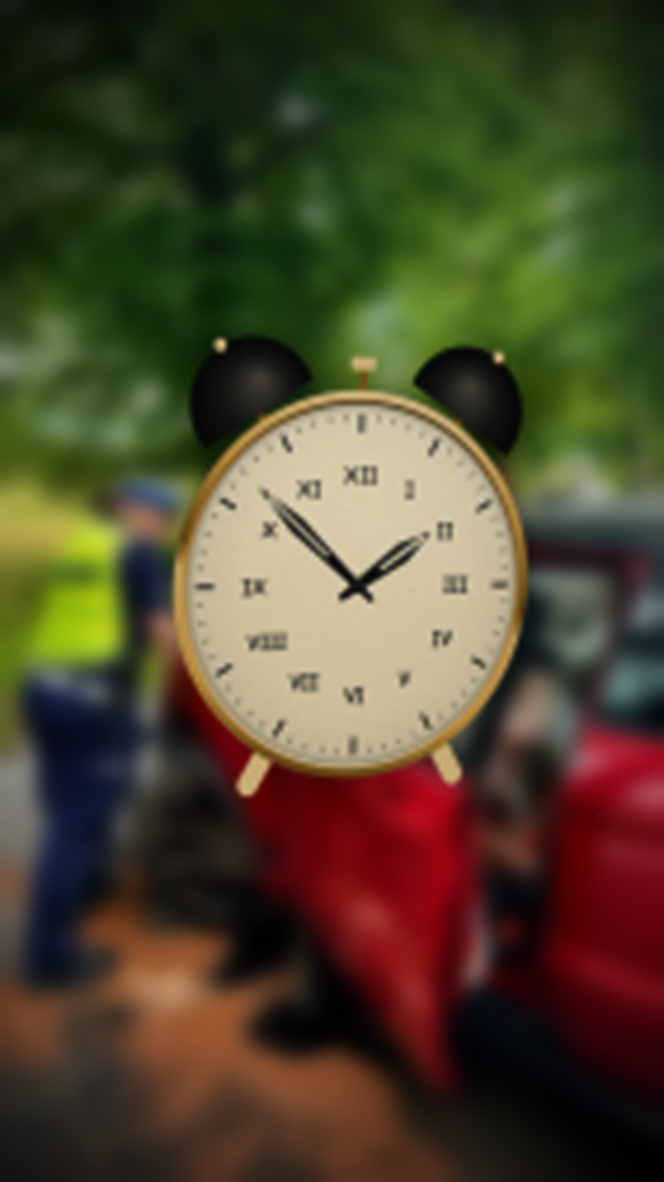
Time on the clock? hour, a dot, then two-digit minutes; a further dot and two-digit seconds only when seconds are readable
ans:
1.52
